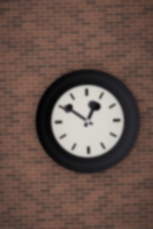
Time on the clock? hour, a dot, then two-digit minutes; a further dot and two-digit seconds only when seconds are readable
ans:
12.51
